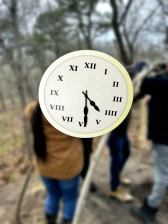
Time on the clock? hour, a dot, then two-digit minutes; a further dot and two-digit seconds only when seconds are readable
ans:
4.29
